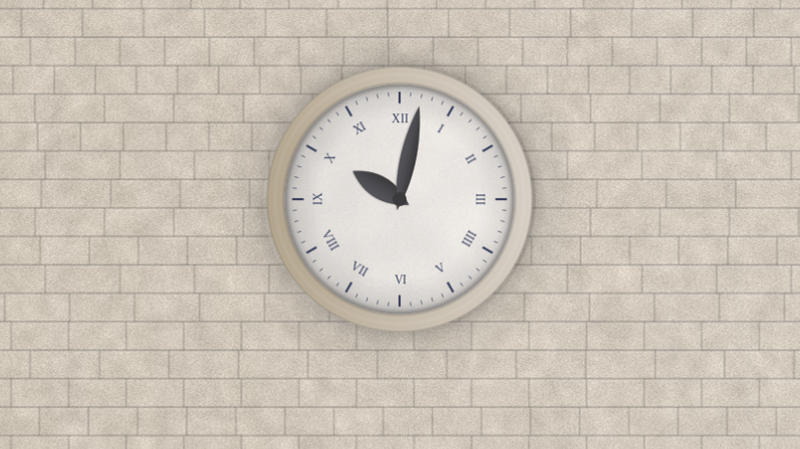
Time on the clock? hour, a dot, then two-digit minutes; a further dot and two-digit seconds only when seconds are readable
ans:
10.02
